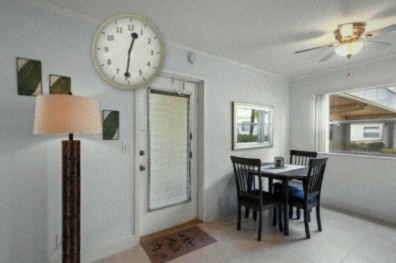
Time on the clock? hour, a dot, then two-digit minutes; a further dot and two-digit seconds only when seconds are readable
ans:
12.31
